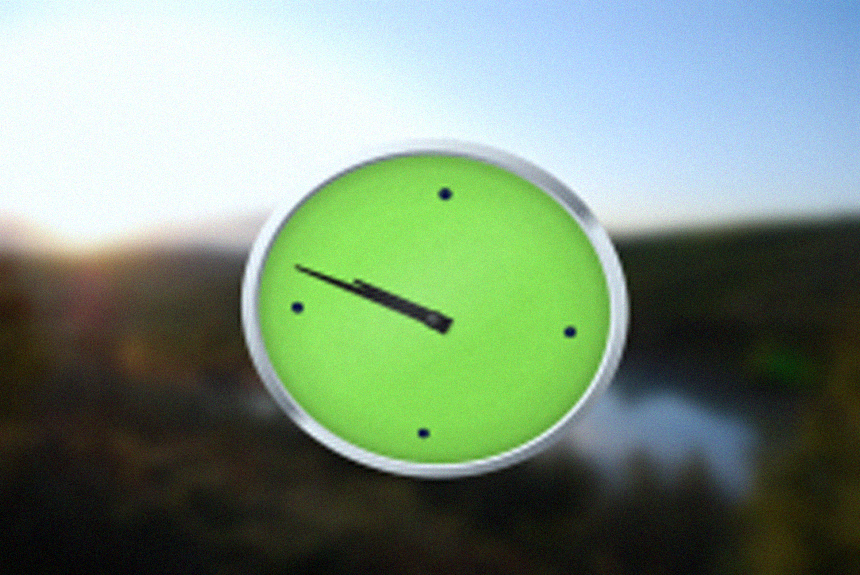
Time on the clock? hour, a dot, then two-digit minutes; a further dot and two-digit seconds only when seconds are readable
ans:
9.48
